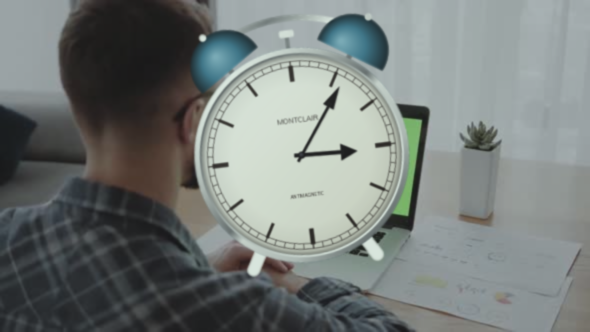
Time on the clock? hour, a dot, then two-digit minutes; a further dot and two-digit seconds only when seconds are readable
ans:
3.06
